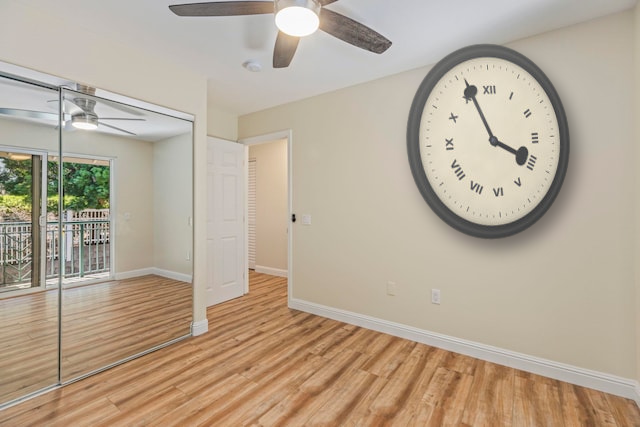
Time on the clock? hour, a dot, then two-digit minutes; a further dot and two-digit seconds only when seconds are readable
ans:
3.56
